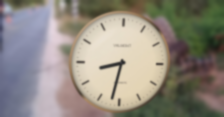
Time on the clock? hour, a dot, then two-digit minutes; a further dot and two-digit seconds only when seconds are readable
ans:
8.32
